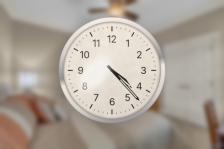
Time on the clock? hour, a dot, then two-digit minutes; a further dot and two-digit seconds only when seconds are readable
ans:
4.23
